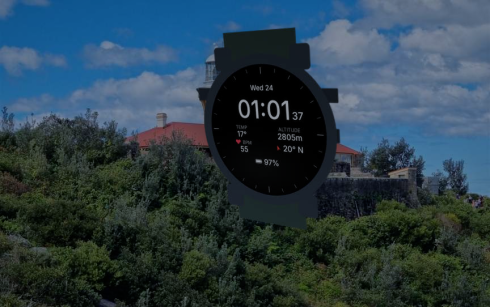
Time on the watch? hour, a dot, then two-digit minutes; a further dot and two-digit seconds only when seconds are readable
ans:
1.01.37
